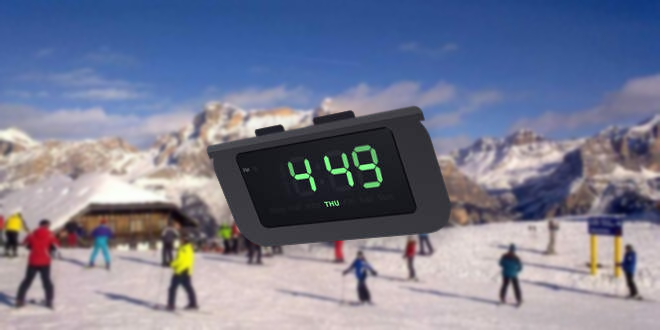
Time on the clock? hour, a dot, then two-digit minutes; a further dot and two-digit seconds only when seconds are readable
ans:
4.49
